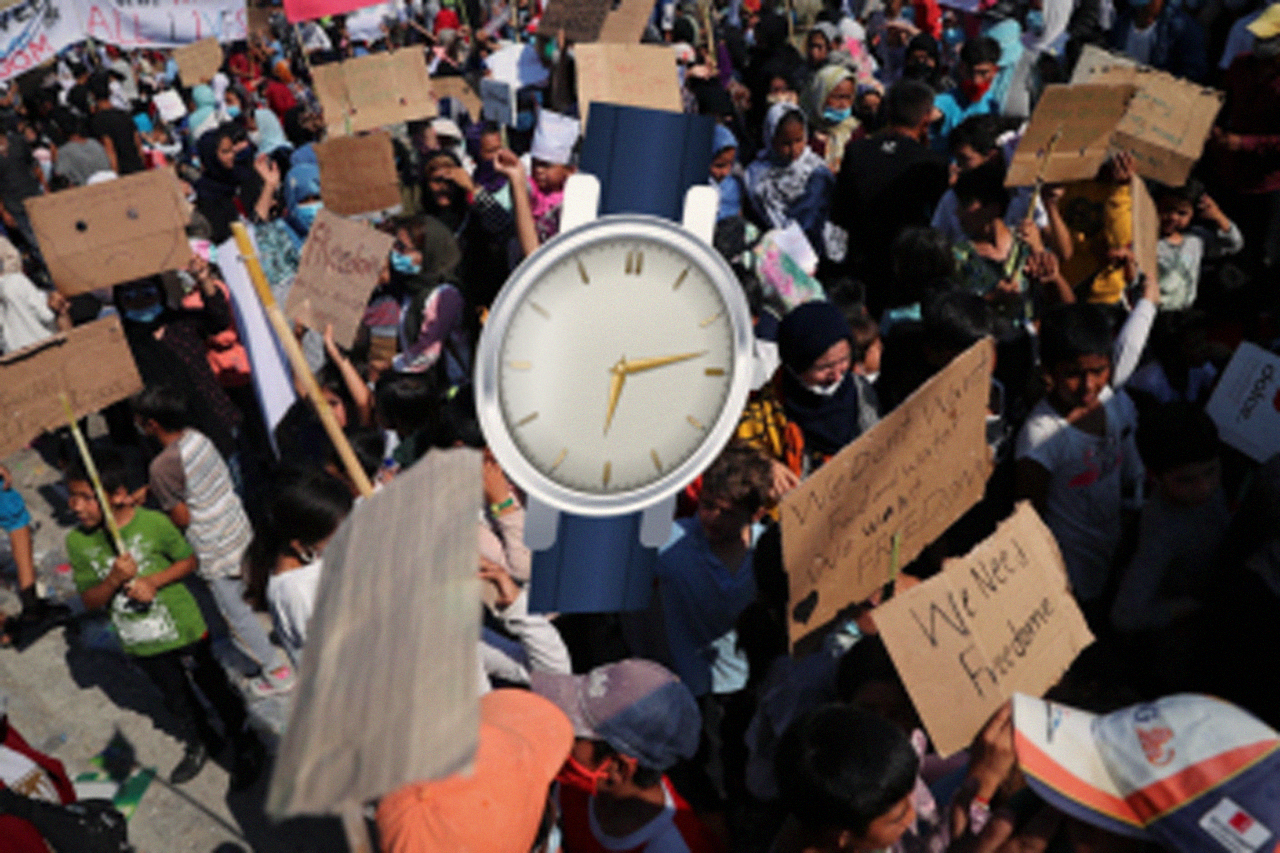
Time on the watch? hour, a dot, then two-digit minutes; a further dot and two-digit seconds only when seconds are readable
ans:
6.13
